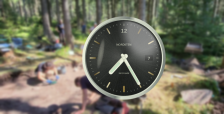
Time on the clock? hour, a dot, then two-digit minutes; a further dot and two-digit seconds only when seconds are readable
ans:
7.25
